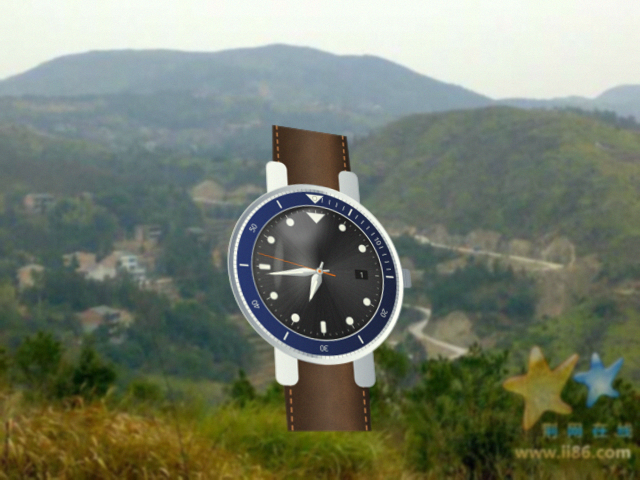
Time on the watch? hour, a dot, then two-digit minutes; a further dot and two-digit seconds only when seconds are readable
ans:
6.43.47
